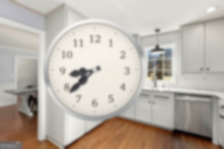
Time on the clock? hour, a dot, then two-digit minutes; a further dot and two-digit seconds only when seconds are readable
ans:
8.38
